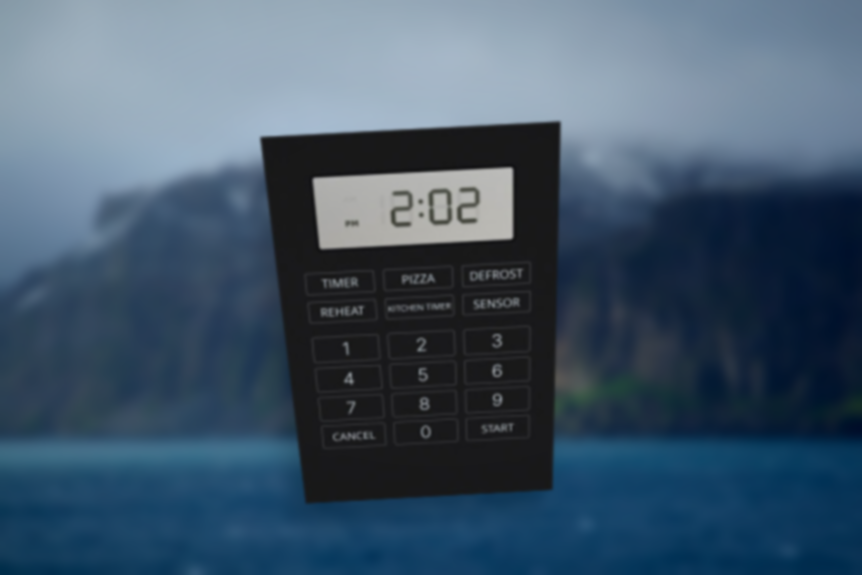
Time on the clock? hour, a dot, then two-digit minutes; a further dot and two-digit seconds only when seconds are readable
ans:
2.02
